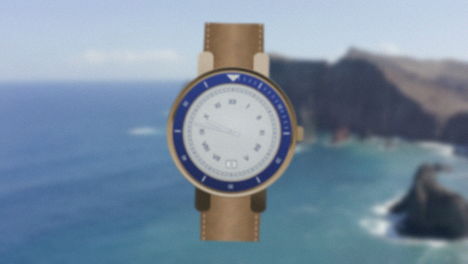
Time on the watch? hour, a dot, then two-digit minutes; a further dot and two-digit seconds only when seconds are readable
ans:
9.47
